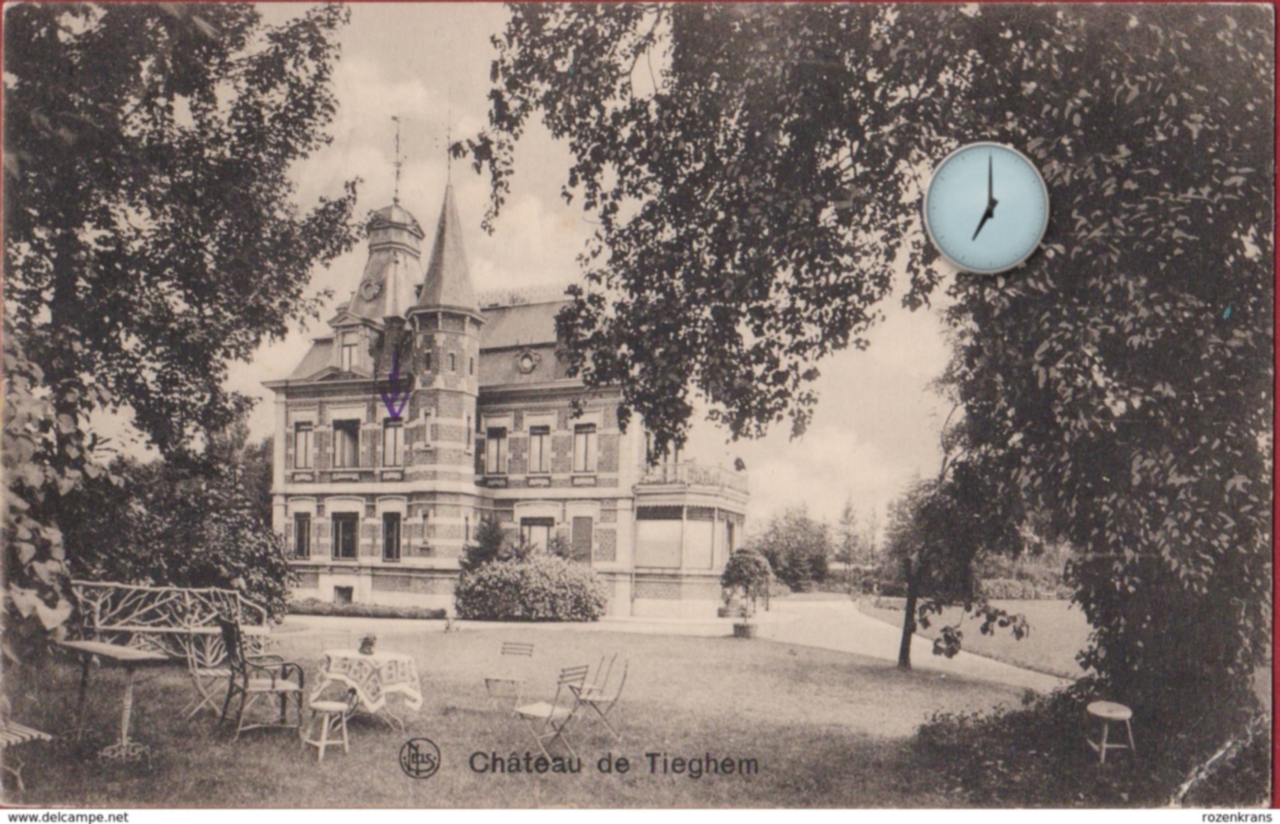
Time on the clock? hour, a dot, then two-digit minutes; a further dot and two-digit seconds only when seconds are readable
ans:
7.00
